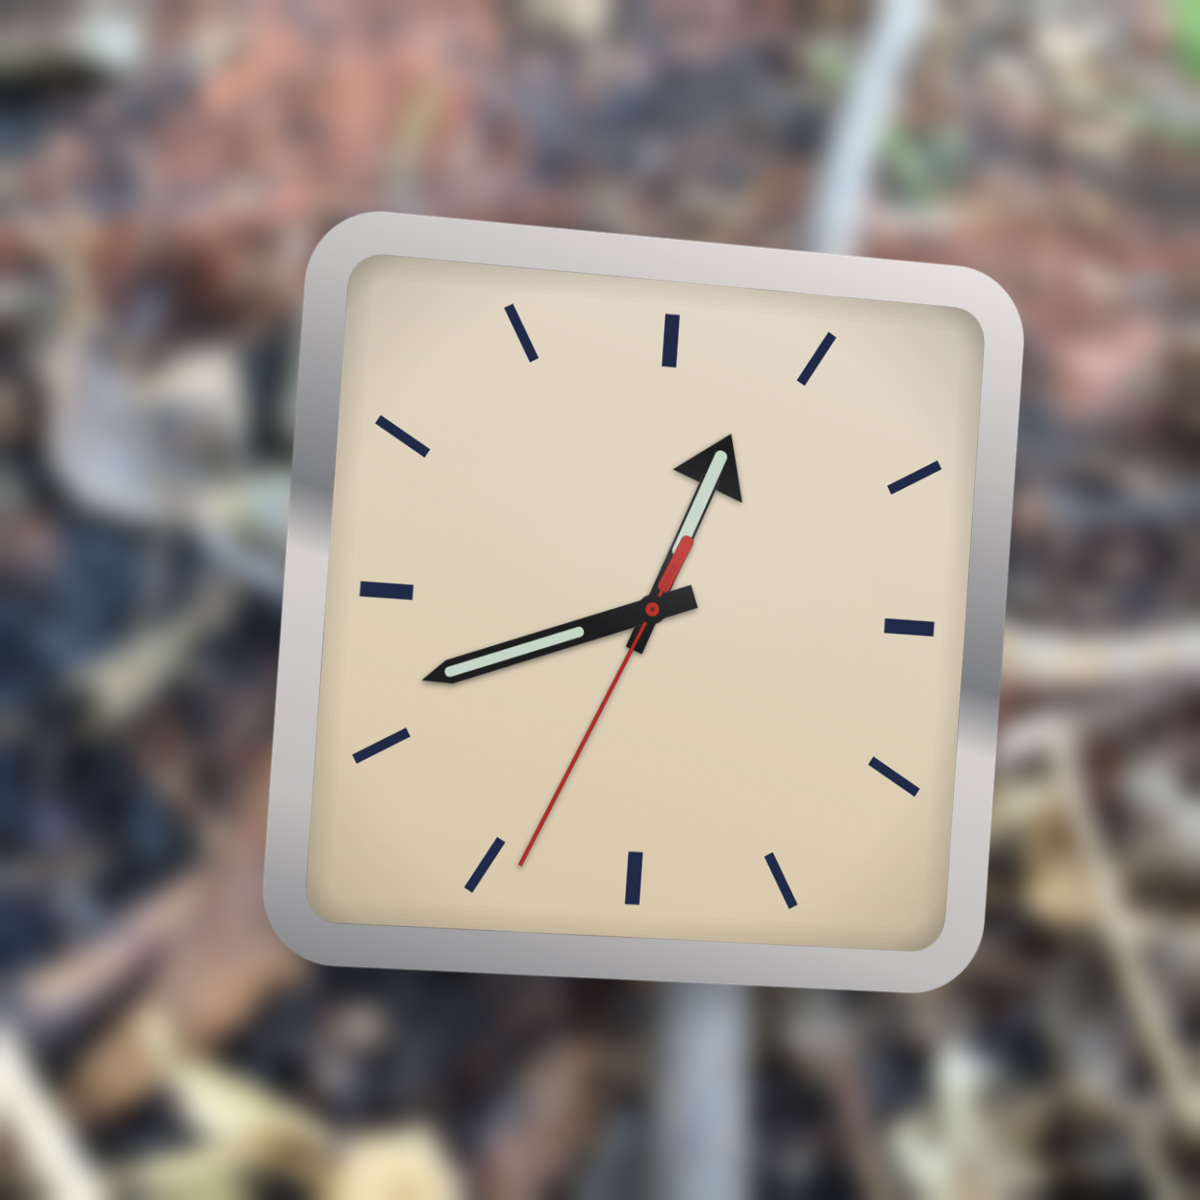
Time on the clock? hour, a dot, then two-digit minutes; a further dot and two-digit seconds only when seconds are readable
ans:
12.41.34
